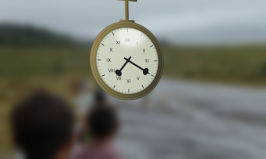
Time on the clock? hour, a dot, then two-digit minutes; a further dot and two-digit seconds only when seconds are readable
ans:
7.20
